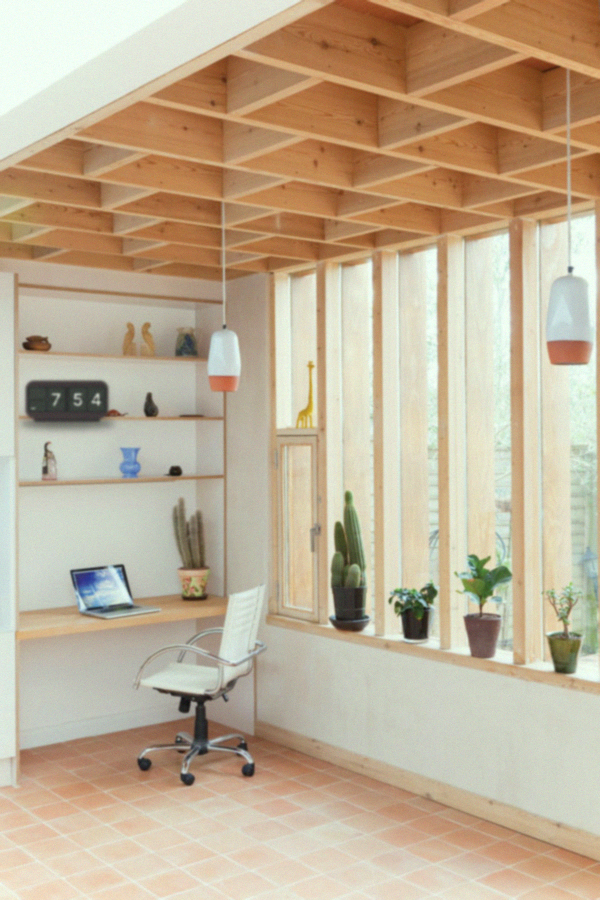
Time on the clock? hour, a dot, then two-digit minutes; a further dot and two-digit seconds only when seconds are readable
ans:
7.54
